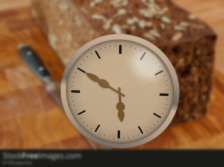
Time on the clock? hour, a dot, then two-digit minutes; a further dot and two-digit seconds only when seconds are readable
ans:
5.50
